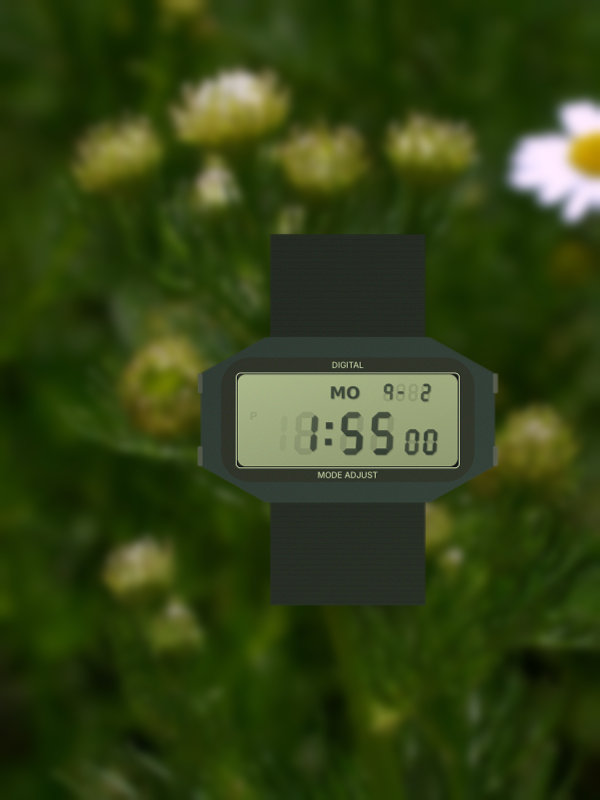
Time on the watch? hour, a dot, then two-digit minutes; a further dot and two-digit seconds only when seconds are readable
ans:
1.55.00
